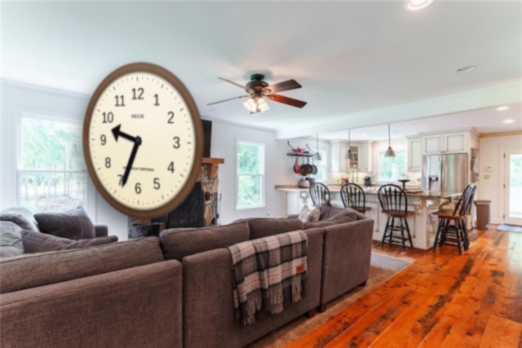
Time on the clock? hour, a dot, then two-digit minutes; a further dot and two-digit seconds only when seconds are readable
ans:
9.34
